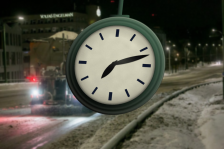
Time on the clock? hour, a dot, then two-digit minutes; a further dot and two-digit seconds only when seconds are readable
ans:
7.12
